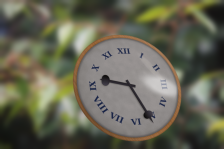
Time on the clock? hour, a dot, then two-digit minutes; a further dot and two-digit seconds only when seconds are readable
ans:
9.26
